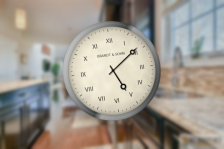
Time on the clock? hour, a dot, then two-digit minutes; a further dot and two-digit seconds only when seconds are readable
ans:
5.09
